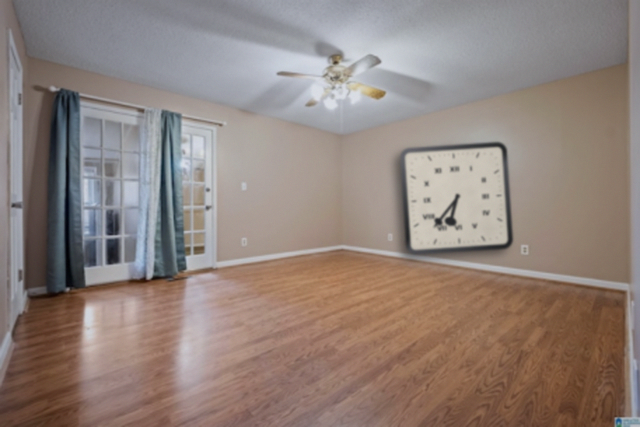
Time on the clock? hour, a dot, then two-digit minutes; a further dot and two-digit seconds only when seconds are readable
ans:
6.37
